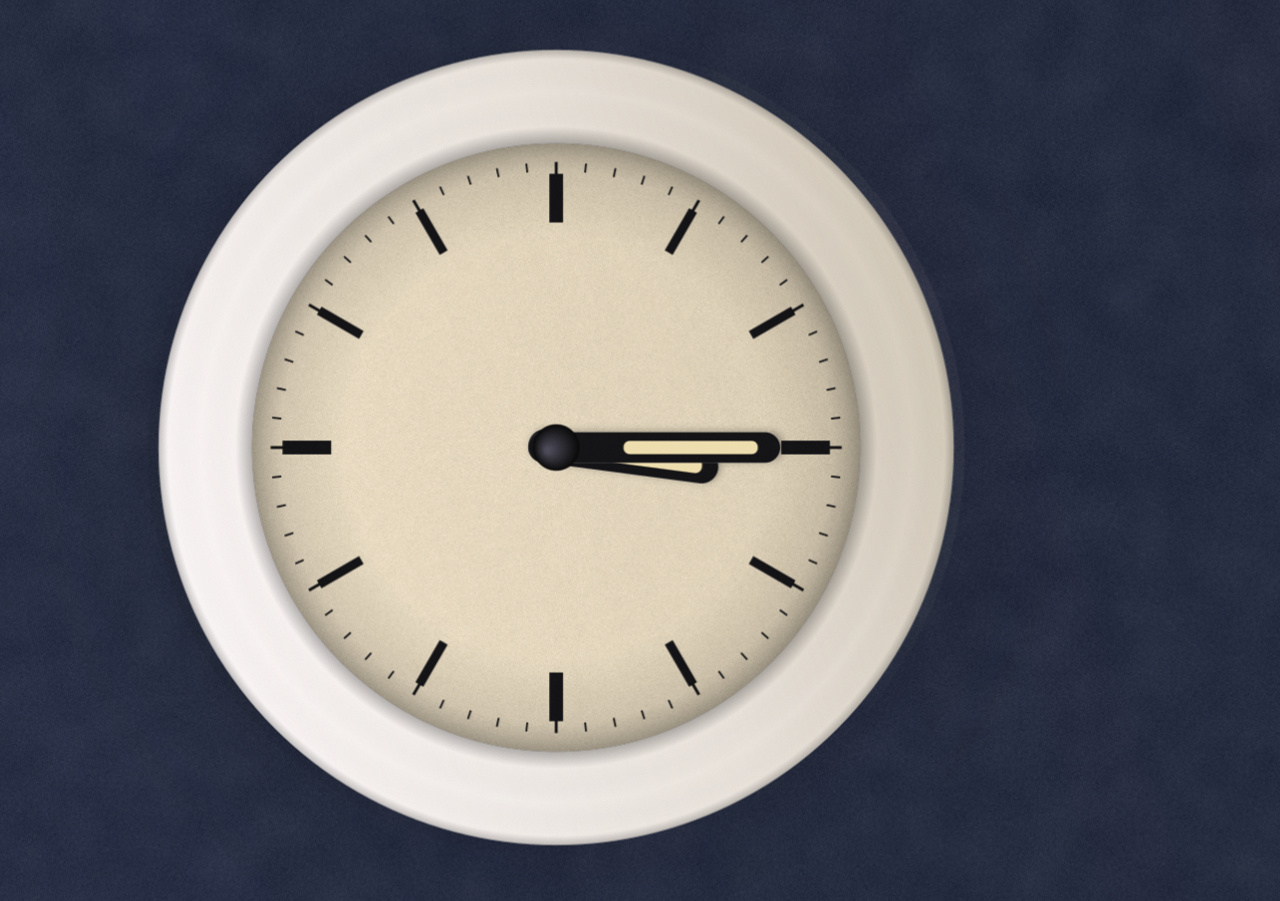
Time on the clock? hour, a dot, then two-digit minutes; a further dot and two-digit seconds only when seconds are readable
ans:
3.15
